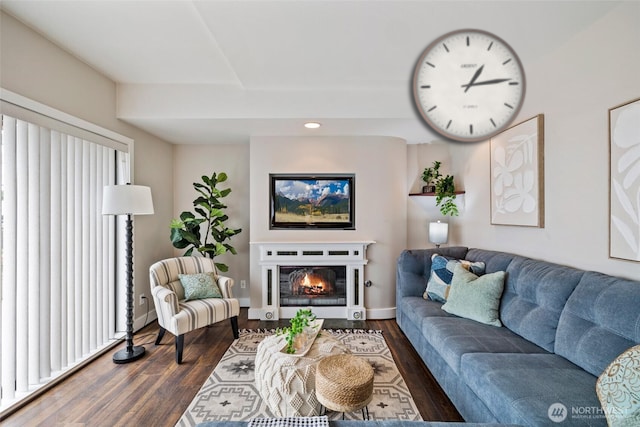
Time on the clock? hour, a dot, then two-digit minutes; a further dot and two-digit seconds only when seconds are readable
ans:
1.14
